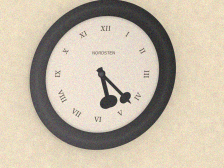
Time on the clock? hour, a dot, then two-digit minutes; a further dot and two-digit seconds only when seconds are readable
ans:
5.22
